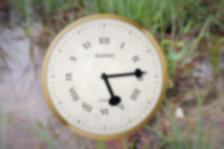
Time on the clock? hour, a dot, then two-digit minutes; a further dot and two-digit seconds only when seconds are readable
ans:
5.14
